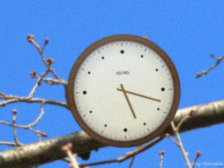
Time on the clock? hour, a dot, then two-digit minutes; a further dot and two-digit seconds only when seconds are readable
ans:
5.18
